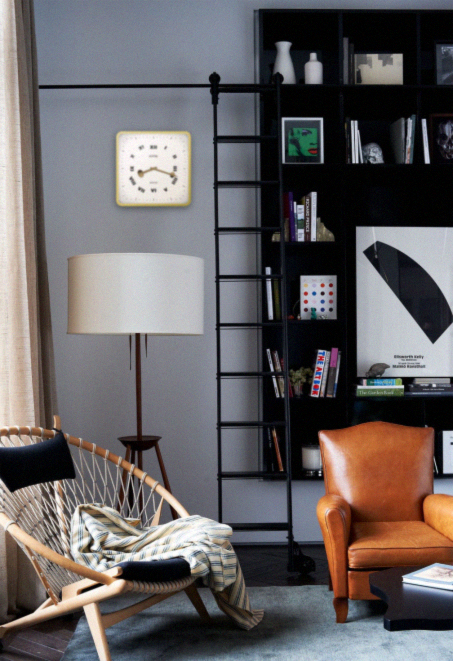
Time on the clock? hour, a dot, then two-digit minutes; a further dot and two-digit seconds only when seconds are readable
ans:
8.18
